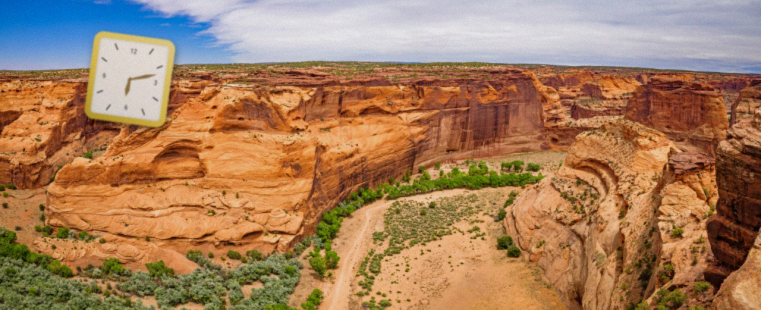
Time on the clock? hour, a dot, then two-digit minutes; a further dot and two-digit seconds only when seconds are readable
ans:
6.12
